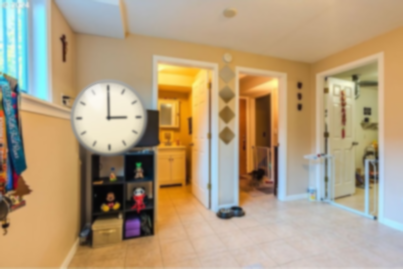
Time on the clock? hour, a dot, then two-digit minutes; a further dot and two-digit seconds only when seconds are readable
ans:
3.00
